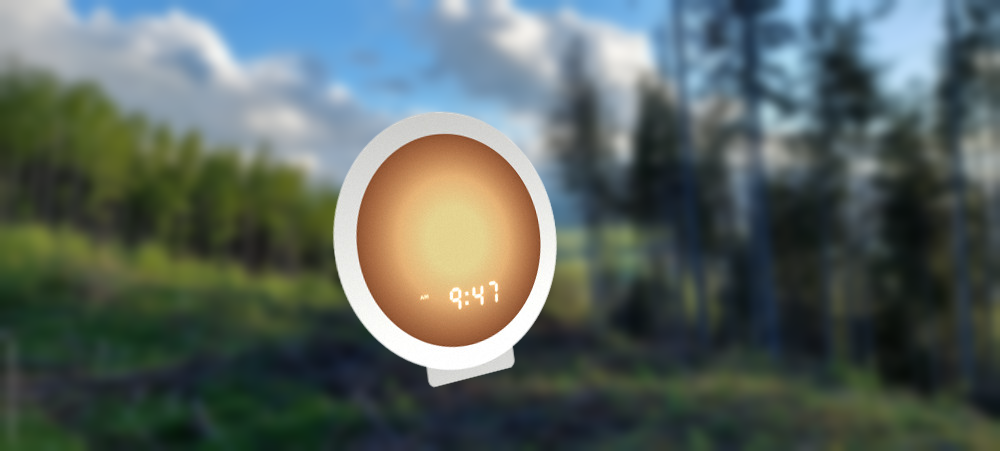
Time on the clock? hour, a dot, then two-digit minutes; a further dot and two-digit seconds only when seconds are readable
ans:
9.47
